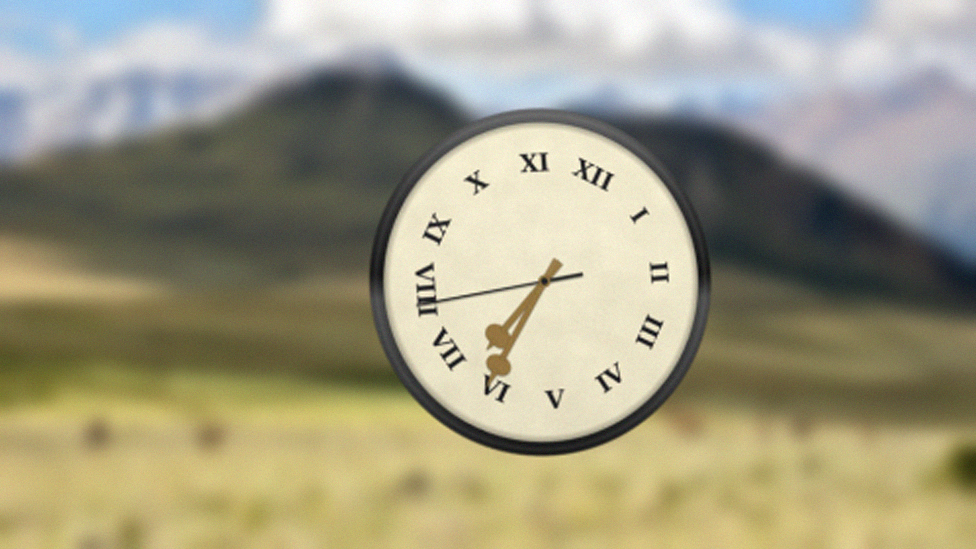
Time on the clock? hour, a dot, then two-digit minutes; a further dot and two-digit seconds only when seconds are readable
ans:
6.30.39
